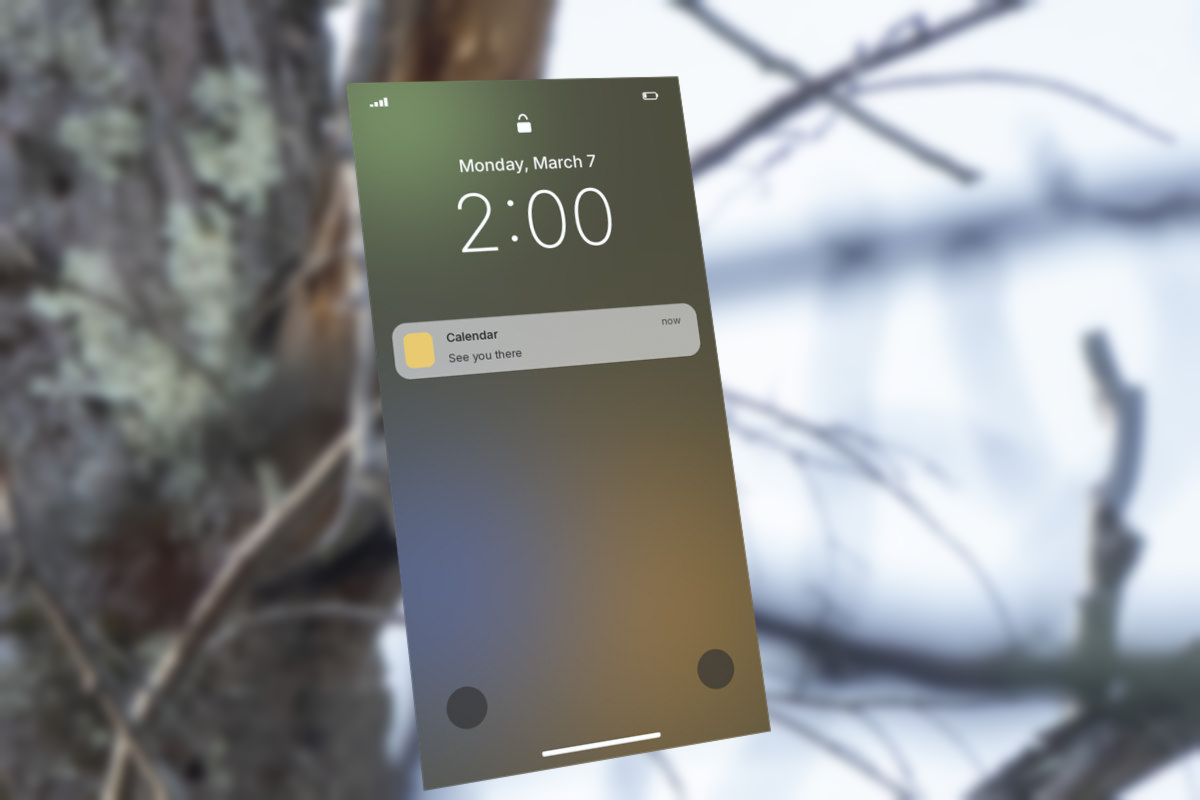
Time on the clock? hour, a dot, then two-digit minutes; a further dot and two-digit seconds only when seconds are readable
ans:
2.00
